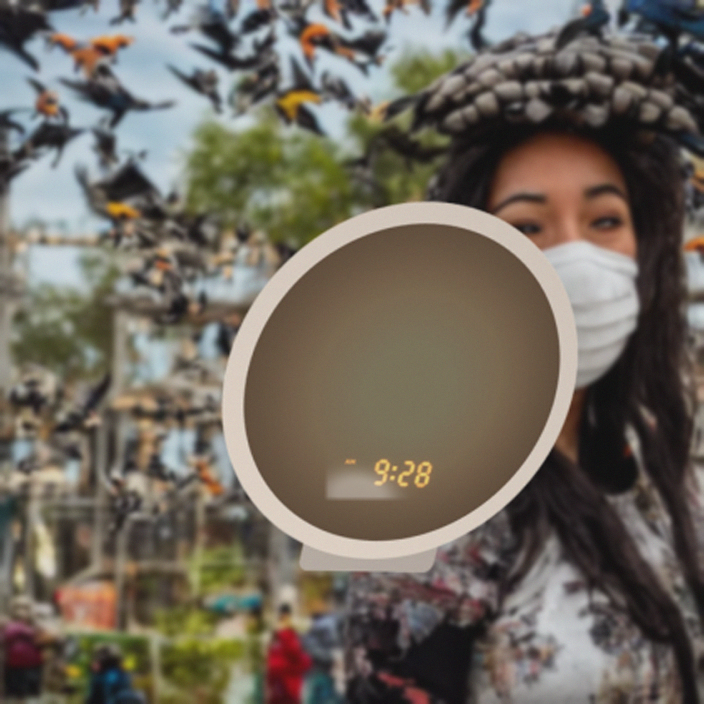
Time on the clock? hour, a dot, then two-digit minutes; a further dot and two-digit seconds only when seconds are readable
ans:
9.28
